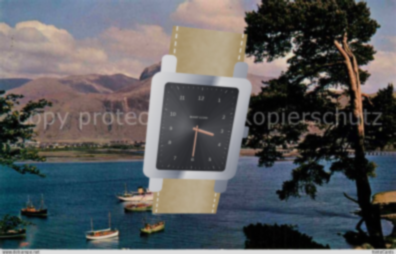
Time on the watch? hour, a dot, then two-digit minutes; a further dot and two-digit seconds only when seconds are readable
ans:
3.30
